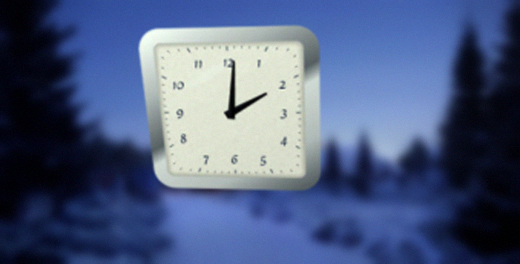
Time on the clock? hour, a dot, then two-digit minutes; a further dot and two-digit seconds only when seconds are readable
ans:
2.01
